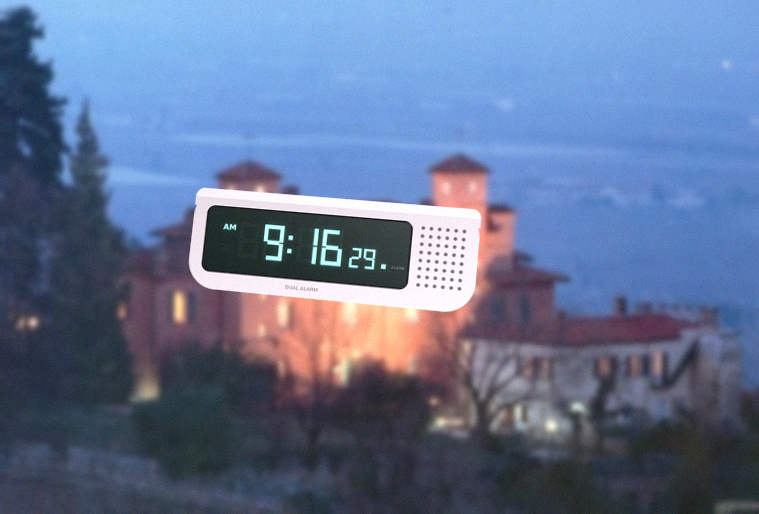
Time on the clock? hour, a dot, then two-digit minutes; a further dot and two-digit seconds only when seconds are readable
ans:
9.16.29
